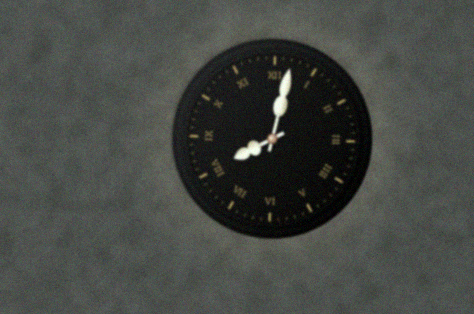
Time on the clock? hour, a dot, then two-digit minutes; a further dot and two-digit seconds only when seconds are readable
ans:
8.02
